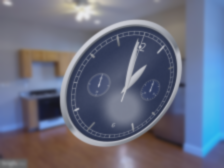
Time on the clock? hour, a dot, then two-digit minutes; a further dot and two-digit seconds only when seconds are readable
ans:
12.59
